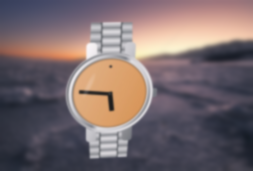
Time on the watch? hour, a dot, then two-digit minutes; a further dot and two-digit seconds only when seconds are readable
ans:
5.46
